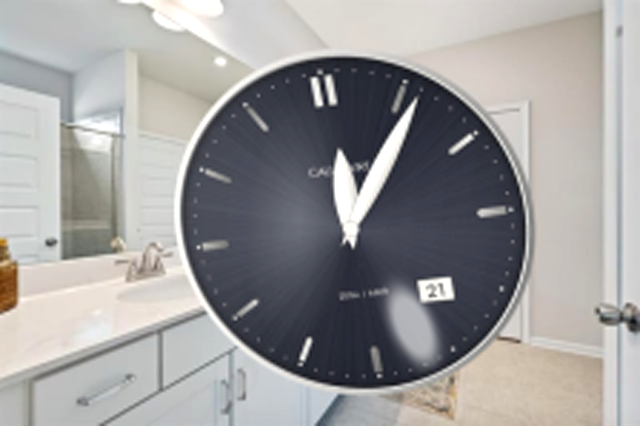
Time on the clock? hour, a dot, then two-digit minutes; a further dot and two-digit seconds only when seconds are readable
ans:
12.06
